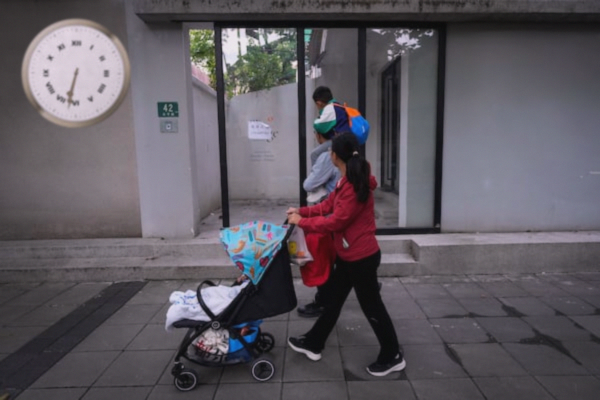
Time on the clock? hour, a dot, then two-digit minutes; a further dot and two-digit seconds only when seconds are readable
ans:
6.32
